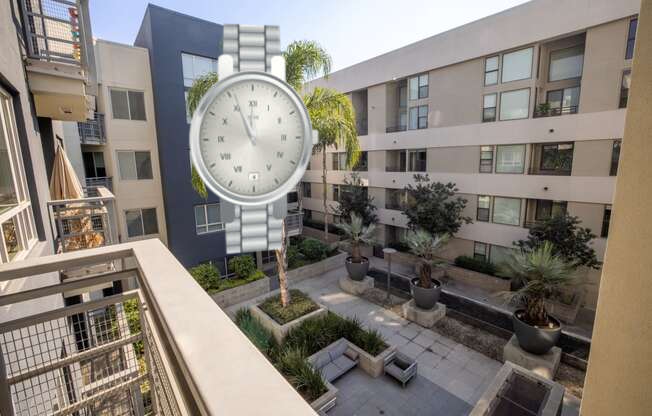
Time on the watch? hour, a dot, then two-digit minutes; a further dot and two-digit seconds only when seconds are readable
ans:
11.56
